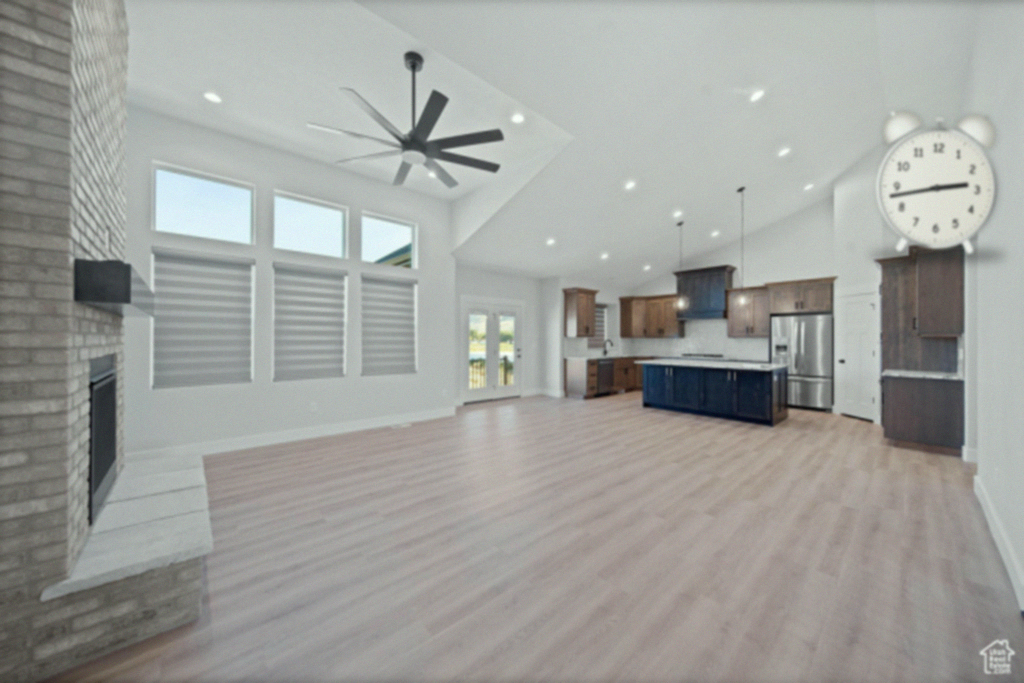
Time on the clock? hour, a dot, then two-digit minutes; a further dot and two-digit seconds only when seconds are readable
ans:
2.43
